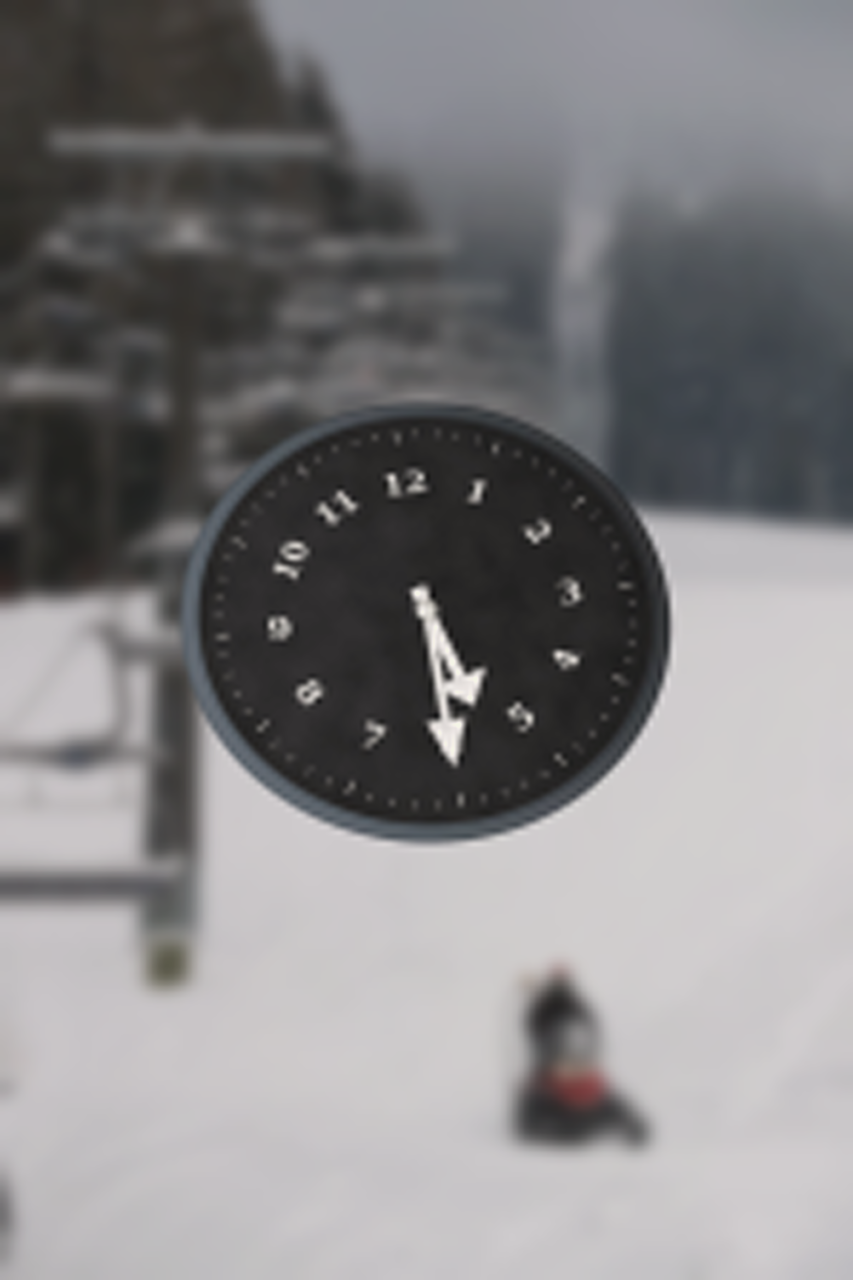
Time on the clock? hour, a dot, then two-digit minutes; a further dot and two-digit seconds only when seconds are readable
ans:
5.30
